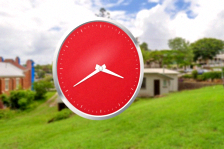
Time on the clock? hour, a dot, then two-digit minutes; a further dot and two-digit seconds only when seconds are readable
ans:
3.40
